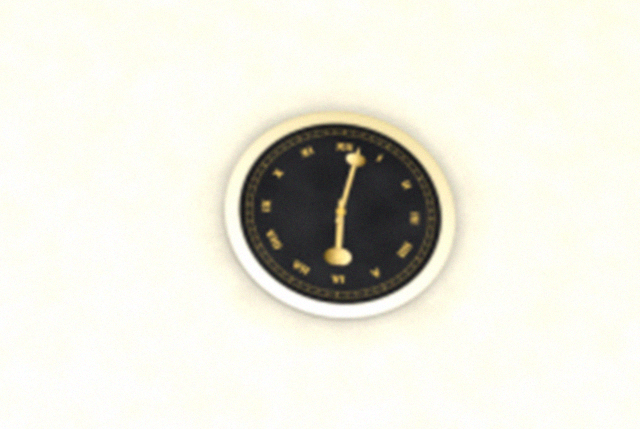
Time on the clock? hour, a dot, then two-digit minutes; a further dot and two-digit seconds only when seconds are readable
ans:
6.02
